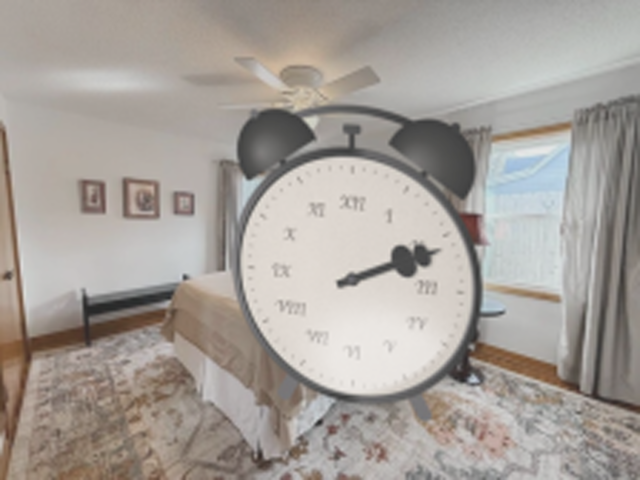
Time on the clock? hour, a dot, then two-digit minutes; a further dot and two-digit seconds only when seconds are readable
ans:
2.11
